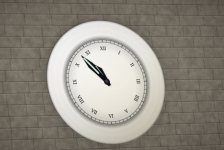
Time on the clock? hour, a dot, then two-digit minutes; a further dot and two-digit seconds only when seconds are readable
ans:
10.53
